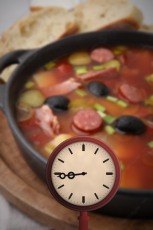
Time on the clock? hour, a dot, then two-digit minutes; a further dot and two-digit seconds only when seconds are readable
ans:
8.44
